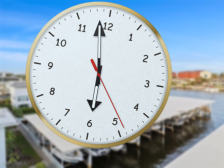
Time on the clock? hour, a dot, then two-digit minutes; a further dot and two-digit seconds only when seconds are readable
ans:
5.58.24
